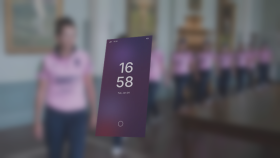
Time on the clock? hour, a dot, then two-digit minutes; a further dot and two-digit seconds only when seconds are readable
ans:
16.58
